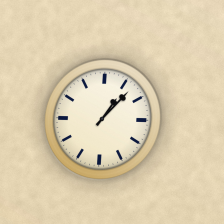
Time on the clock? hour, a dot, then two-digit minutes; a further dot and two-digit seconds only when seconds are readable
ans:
1.07
